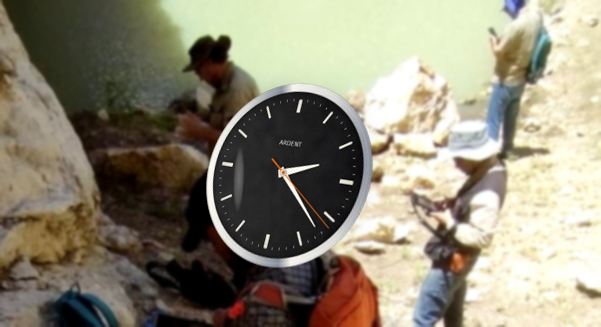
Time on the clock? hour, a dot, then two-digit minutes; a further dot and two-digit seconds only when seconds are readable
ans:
2.22.21
